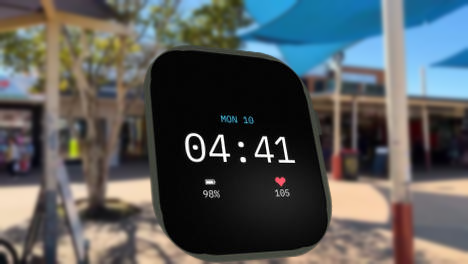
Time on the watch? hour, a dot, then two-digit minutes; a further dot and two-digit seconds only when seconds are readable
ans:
4.41
